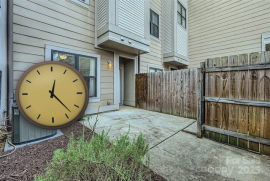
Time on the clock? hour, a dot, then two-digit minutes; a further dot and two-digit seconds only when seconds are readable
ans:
12.23
